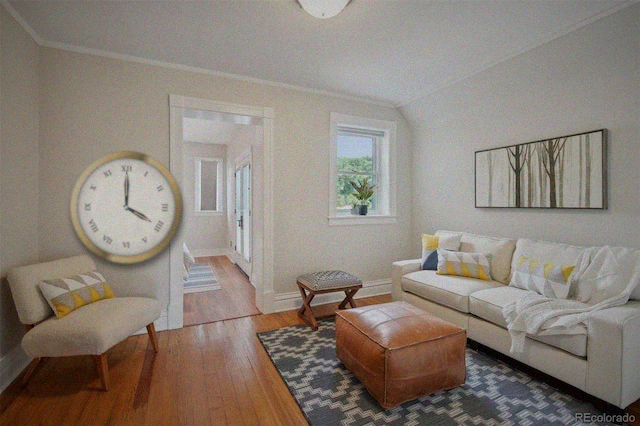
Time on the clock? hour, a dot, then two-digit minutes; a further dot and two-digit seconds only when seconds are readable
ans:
4.00
